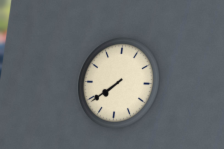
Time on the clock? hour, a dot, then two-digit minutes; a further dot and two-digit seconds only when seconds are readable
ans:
7.39
